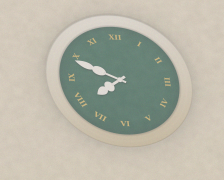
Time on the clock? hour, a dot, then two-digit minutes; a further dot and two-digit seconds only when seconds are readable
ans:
7.49
